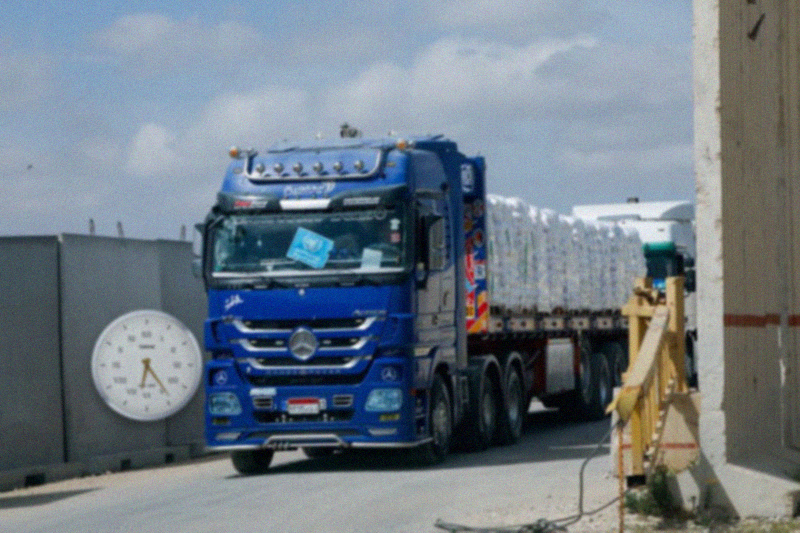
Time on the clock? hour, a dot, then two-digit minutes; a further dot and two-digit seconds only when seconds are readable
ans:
6.24
